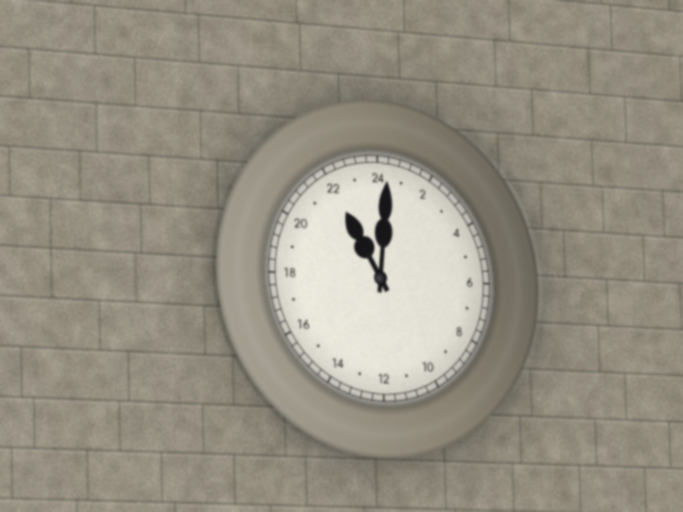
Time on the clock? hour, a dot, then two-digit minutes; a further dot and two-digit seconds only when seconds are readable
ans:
22.01
